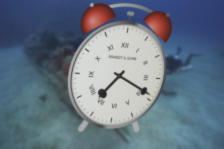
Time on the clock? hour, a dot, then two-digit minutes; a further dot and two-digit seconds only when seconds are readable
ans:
7.19
